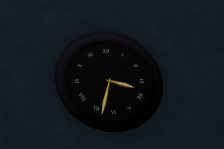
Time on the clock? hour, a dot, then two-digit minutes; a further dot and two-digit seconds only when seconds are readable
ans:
3.33
